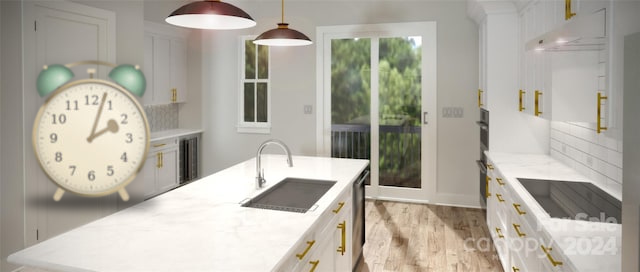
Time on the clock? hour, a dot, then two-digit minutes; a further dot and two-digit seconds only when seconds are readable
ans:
2.03
